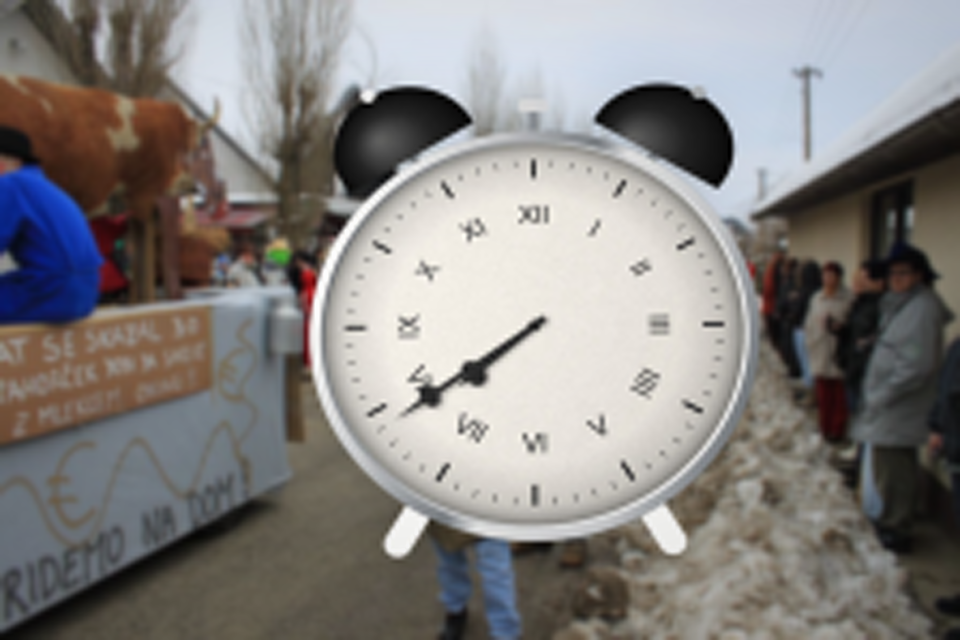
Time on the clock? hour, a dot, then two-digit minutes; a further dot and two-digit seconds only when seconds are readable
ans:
7.39
